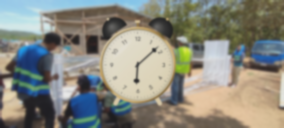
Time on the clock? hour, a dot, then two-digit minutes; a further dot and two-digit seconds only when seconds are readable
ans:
6.08
